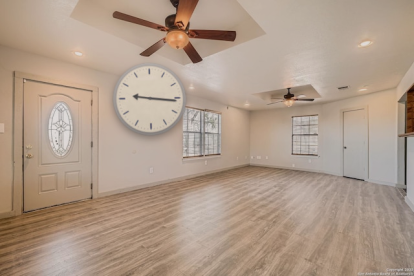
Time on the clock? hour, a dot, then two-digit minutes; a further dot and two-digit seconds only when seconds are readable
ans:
9.16
